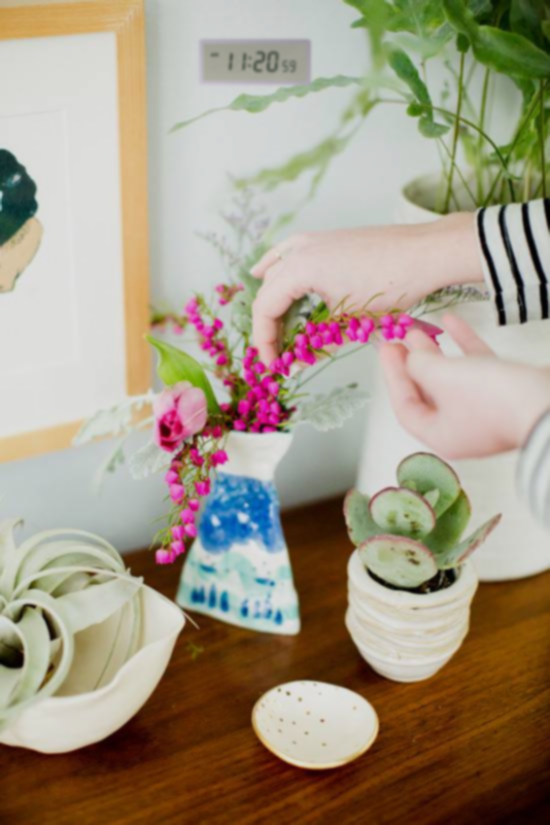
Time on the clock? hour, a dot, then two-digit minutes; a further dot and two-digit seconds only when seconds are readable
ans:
11.20
